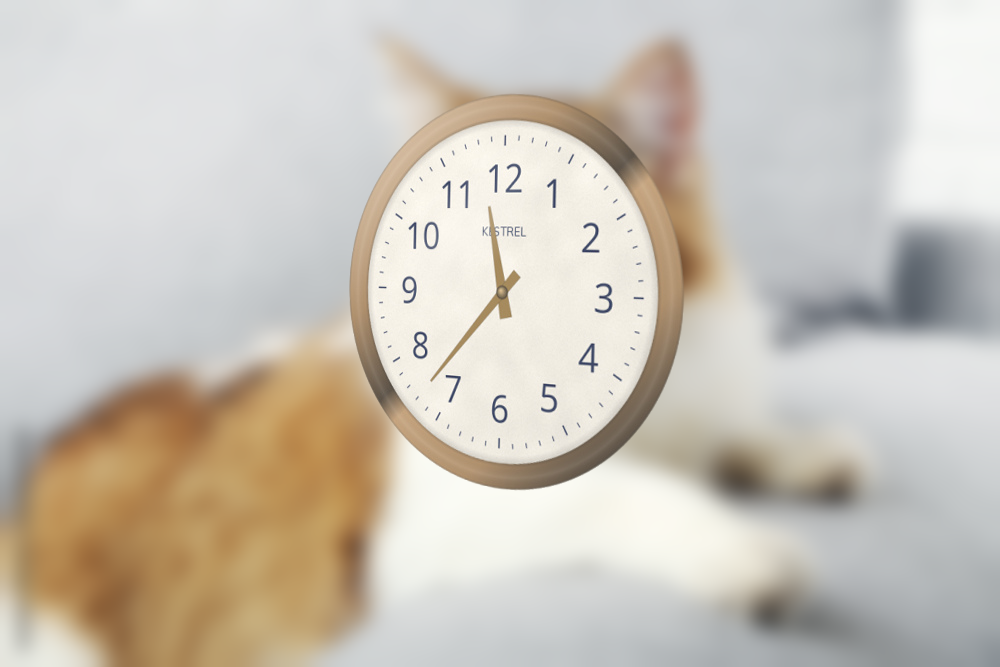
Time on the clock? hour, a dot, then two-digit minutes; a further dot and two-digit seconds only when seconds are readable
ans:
11.37
